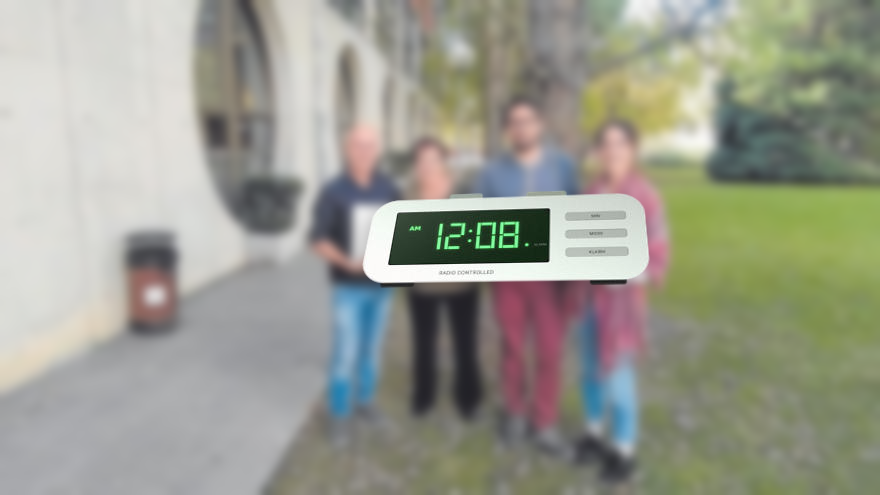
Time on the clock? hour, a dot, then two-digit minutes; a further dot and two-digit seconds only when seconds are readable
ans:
12.08
